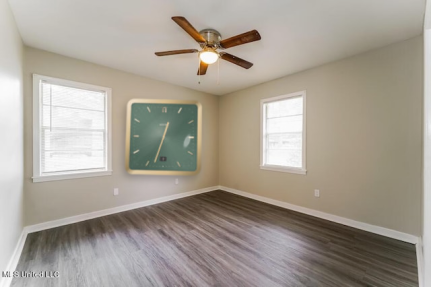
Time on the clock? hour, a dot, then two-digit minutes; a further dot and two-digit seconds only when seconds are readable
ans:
12.33
